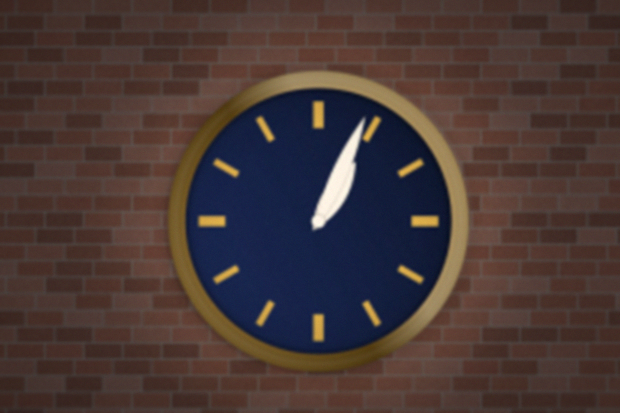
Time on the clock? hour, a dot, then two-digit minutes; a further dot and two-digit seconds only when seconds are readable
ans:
1.04
